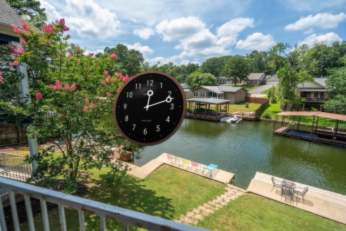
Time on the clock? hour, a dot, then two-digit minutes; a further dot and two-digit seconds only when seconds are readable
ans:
12.12
